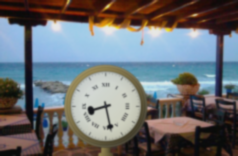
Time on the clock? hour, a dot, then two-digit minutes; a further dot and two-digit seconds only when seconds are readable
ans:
8.28
